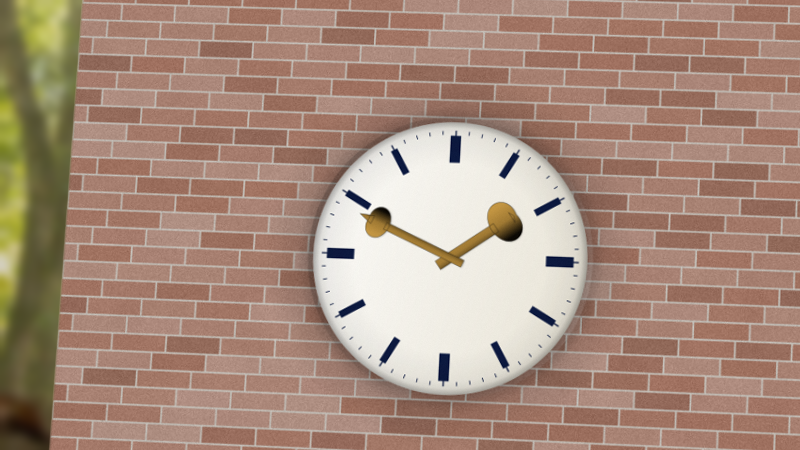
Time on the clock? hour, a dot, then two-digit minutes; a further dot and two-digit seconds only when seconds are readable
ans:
1.49
